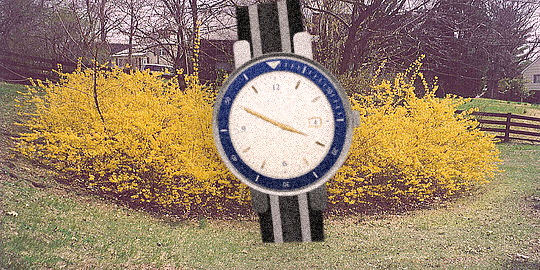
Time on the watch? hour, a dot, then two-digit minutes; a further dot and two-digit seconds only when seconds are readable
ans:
3.50
